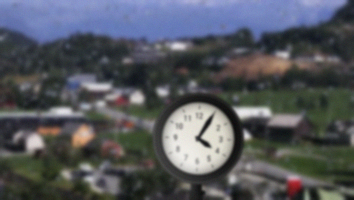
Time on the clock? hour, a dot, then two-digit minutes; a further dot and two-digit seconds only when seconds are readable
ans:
4.05
